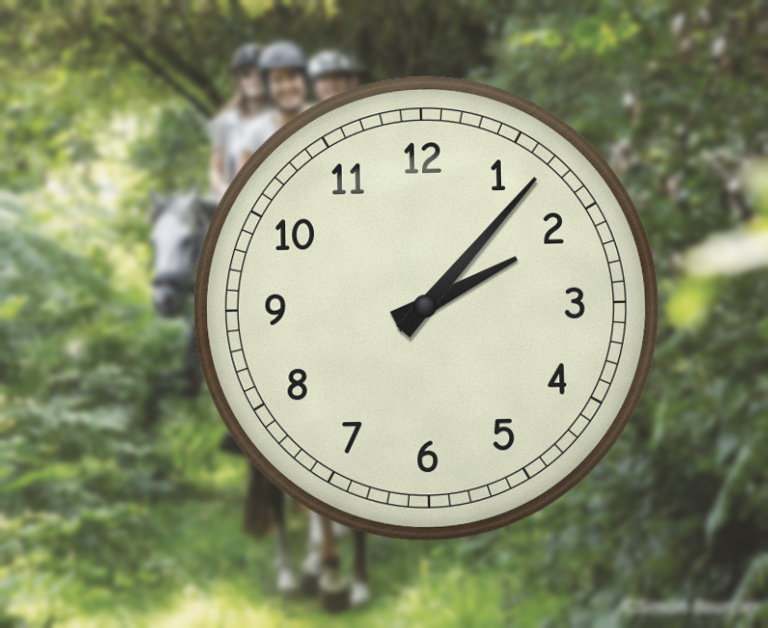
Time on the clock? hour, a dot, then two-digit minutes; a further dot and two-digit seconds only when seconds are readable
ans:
2.07
